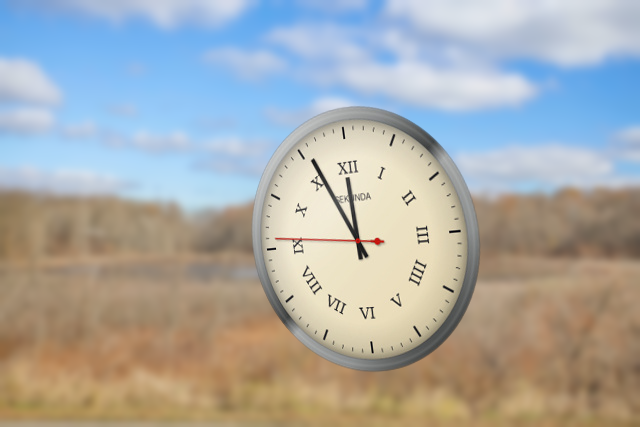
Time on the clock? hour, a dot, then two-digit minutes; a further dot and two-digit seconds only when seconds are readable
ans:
11.55.46
